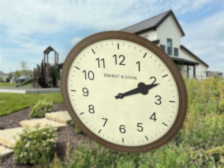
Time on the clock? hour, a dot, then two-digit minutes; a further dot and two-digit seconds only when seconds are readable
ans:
2.11
